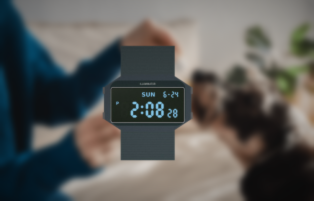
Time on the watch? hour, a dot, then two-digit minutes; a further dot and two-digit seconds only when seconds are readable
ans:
2.08.28
